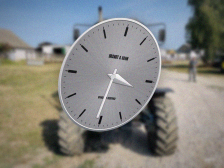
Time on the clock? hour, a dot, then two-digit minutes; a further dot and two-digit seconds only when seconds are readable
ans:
3.31
